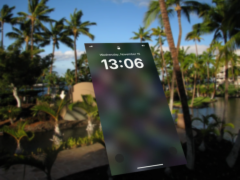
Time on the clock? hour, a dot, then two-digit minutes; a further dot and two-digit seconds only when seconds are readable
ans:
13.06
